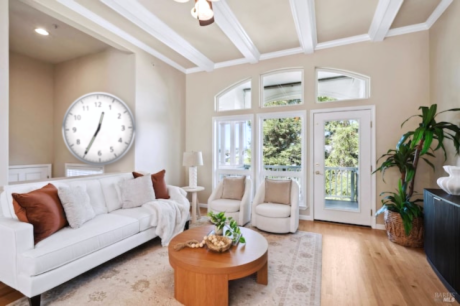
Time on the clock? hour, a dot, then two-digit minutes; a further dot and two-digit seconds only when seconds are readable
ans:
12.35
